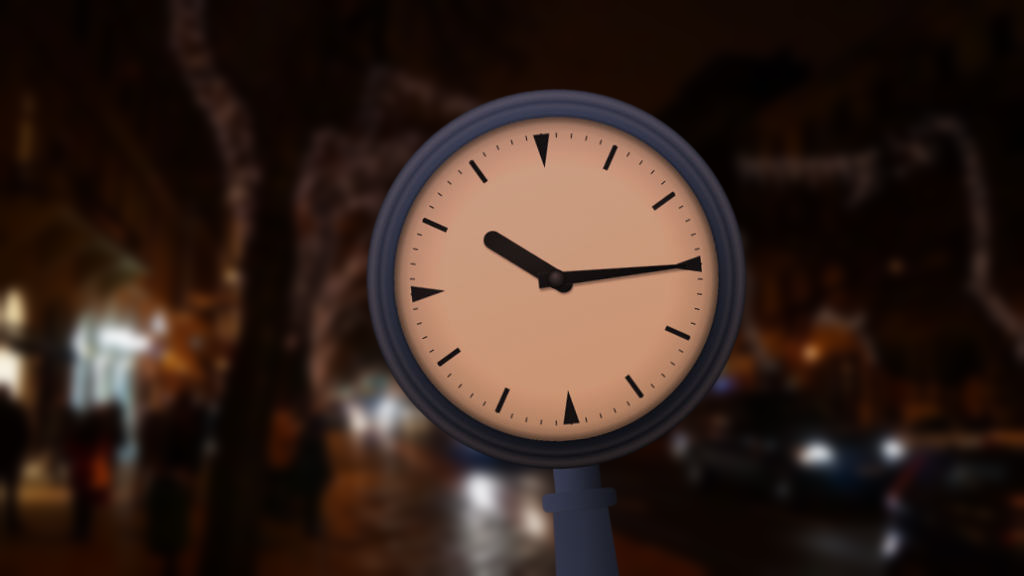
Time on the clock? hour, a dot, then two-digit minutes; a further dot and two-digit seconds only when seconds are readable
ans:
10.15
